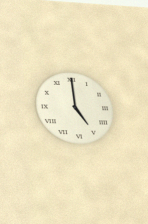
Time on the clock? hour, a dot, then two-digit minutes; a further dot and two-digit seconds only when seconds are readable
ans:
5.00
